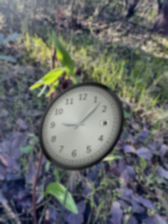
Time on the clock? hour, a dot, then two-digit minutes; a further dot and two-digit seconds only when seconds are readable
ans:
9.07
